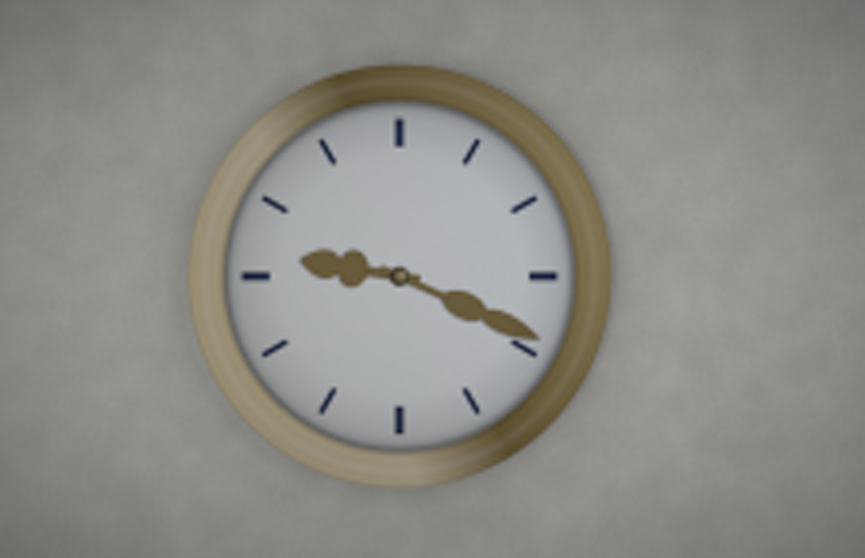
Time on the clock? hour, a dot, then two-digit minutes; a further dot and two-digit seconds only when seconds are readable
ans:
9.19
